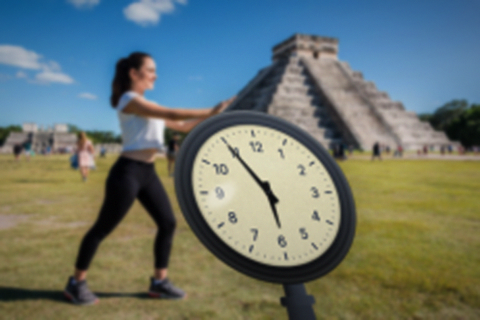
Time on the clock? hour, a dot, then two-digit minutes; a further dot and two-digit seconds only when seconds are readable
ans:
5.55
